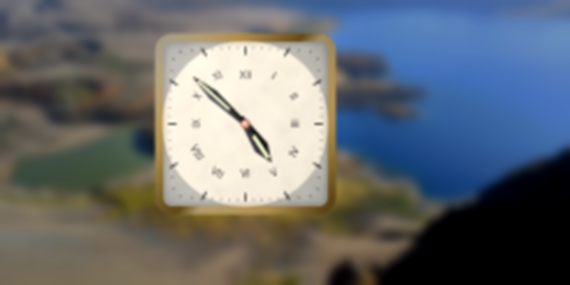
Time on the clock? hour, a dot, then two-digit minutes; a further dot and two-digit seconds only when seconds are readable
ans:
4.52
